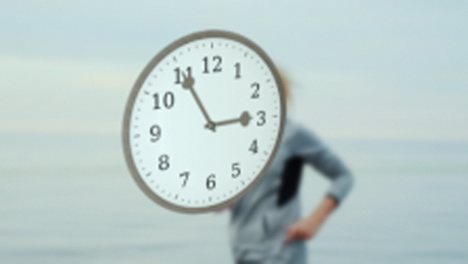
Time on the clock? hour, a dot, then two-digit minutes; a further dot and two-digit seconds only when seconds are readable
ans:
2.55
